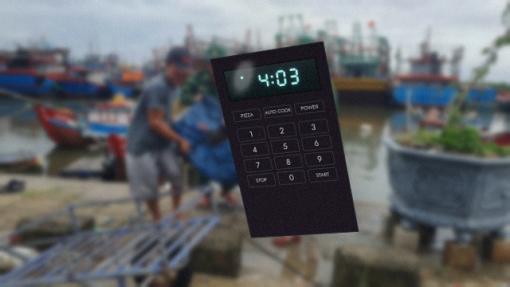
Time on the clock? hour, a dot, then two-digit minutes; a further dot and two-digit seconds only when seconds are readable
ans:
4.03
